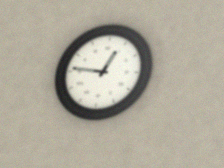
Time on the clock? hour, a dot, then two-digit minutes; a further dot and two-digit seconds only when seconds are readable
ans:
12.46
